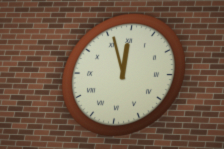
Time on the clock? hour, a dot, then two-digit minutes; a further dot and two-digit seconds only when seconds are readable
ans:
11.56
